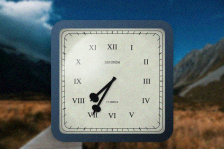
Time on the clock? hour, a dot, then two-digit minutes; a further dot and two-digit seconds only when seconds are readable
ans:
7.35
